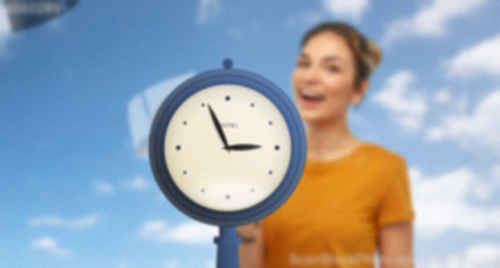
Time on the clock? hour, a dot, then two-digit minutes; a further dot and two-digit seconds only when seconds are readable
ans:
2.56
